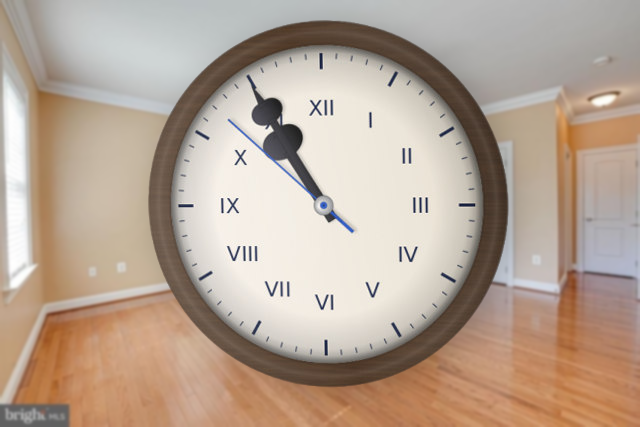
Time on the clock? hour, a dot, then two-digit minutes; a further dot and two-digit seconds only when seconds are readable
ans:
10.54.52
